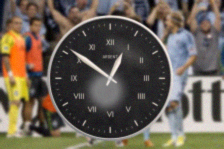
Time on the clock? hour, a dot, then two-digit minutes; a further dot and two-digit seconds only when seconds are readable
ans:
12.51
